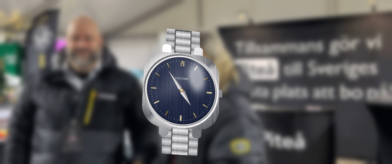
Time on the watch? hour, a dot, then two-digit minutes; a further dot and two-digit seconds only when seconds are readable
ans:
4.54
